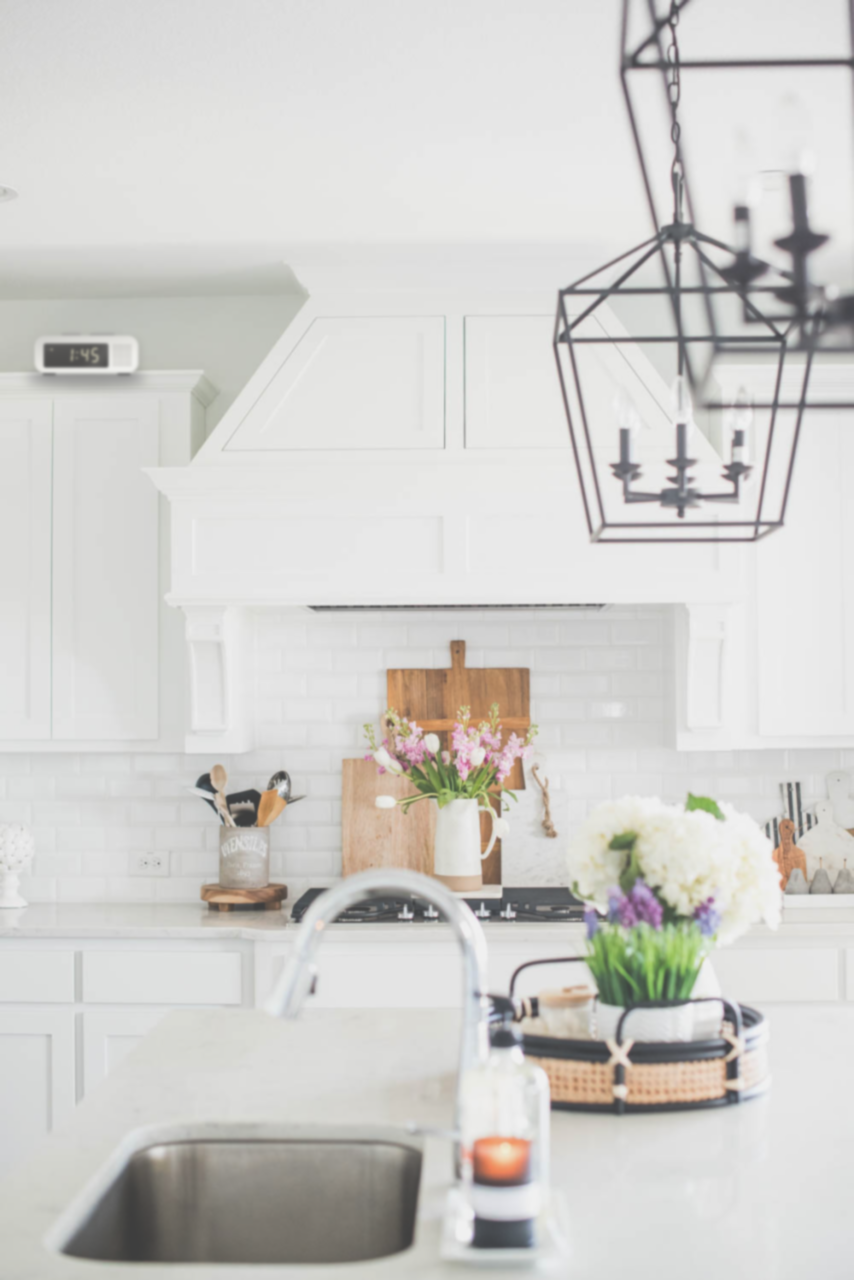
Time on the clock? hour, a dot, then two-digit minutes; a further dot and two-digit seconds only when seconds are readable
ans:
1.45
